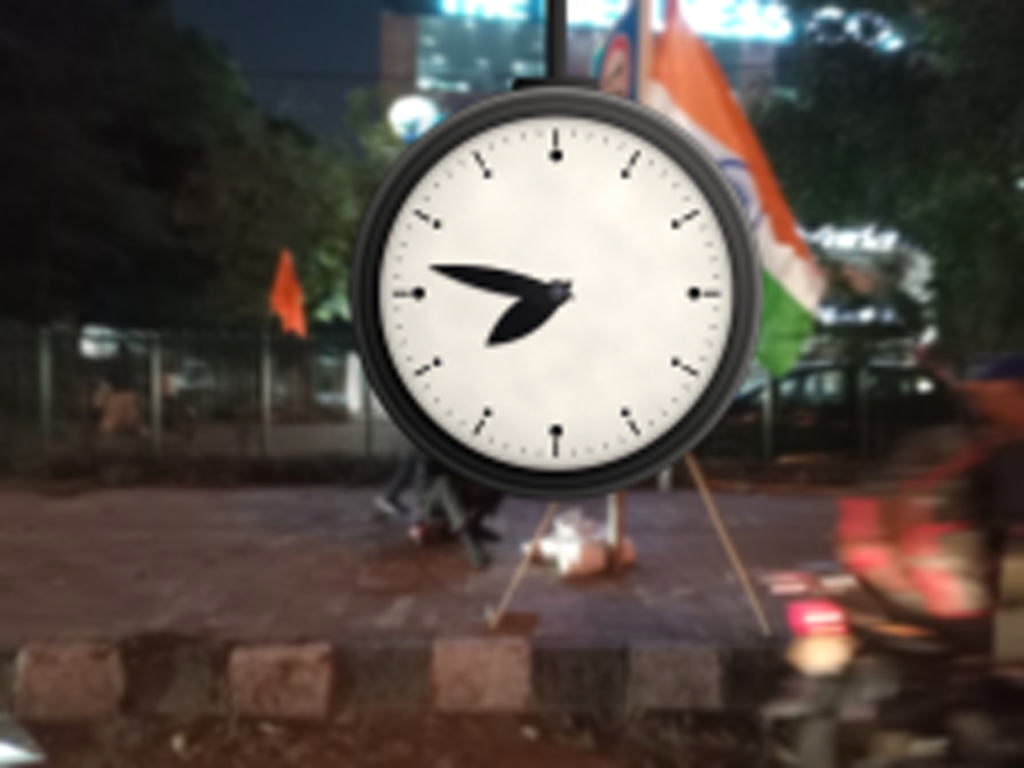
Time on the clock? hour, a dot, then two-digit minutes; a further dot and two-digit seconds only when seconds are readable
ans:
7.47
